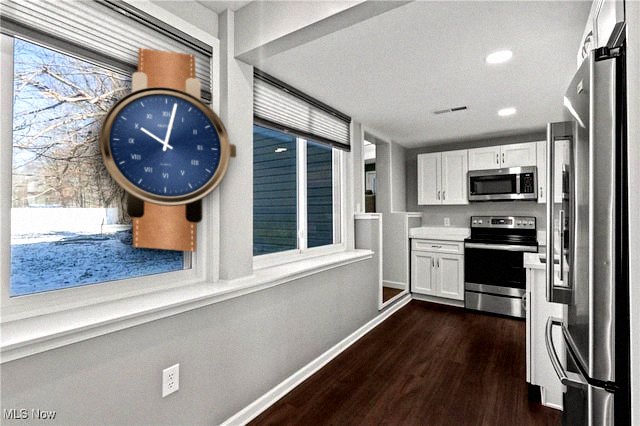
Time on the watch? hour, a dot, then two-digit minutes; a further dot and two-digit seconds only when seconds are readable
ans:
10.02
